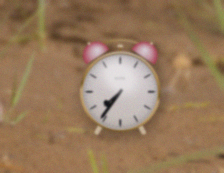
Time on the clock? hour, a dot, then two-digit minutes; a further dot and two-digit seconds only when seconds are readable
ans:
7.36
